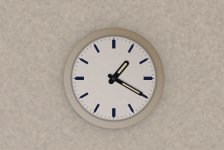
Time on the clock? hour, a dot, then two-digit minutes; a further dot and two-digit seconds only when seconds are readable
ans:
1.20
